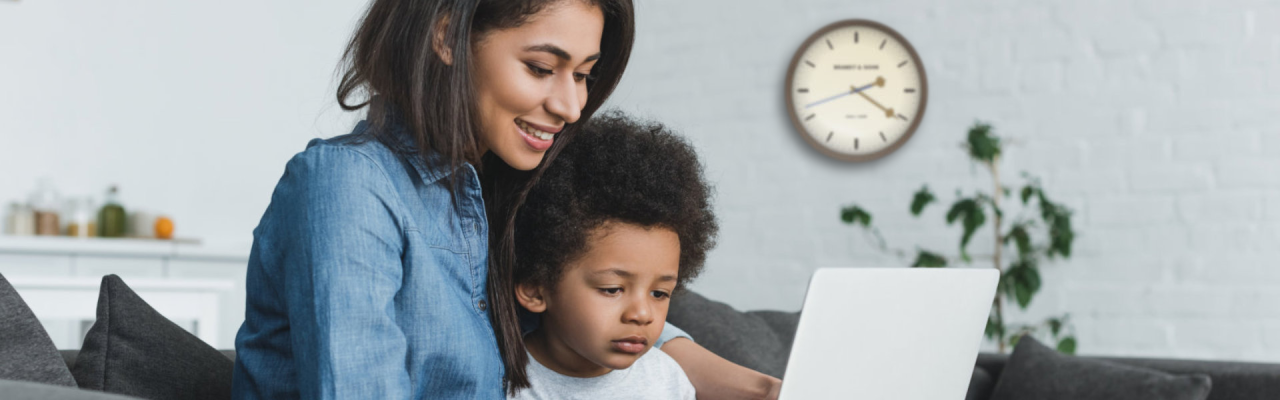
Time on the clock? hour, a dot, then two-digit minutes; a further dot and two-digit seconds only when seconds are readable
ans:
2.20.42
